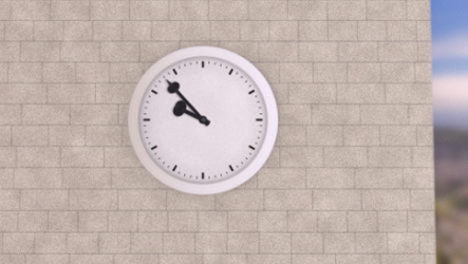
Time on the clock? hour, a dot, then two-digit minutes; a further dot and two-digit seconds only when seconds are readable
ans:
9.53
